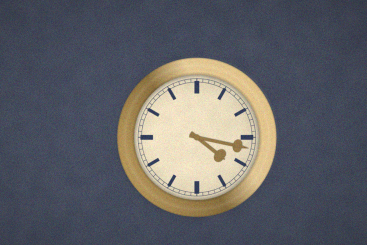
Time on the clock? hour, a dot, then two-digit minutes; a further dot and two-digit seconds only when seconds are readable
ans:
4.17
